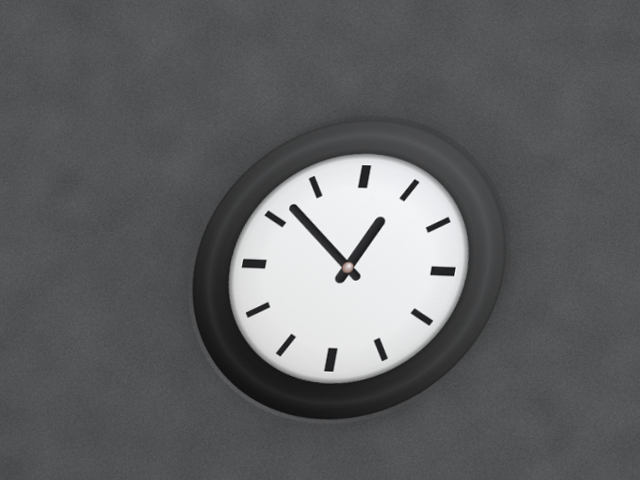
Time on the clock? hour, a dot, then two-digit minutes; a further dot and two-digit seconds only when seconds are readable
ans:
12.52
